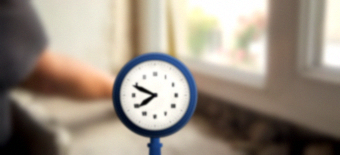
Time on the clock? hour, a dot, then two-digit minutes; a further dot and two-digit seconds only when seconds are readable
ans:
7.49
